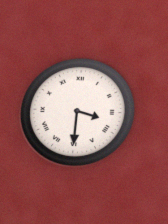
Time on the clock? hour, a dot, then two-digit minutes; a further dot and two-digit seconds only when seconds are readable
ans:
3.30
